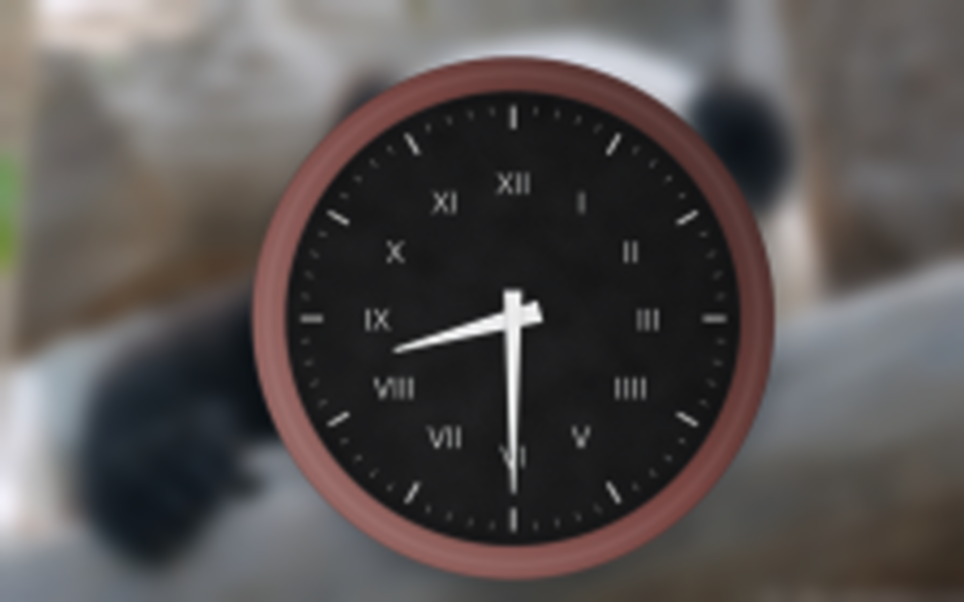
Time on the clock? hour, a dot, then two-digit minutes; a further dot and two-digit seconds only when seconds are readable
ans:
8.30
